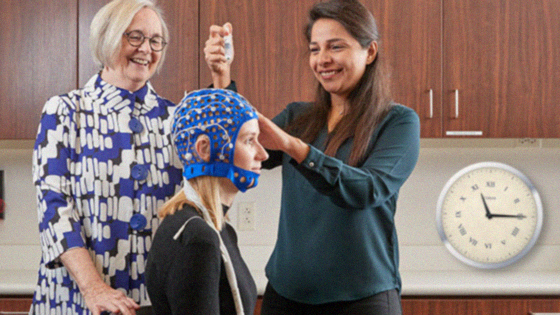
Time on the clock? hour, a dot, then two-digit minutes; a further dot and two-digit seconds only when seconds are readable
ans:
11.15
